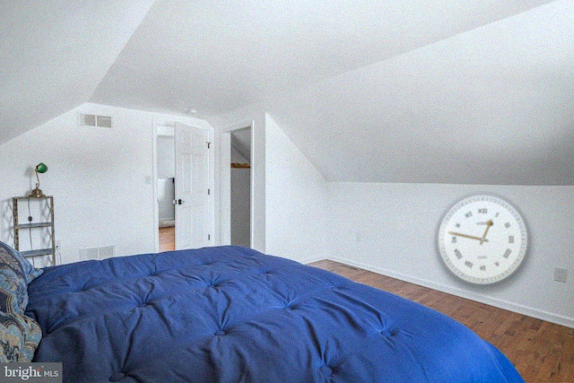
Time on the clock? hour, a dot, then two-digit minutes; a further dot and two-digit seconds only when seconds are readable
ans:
12.47
